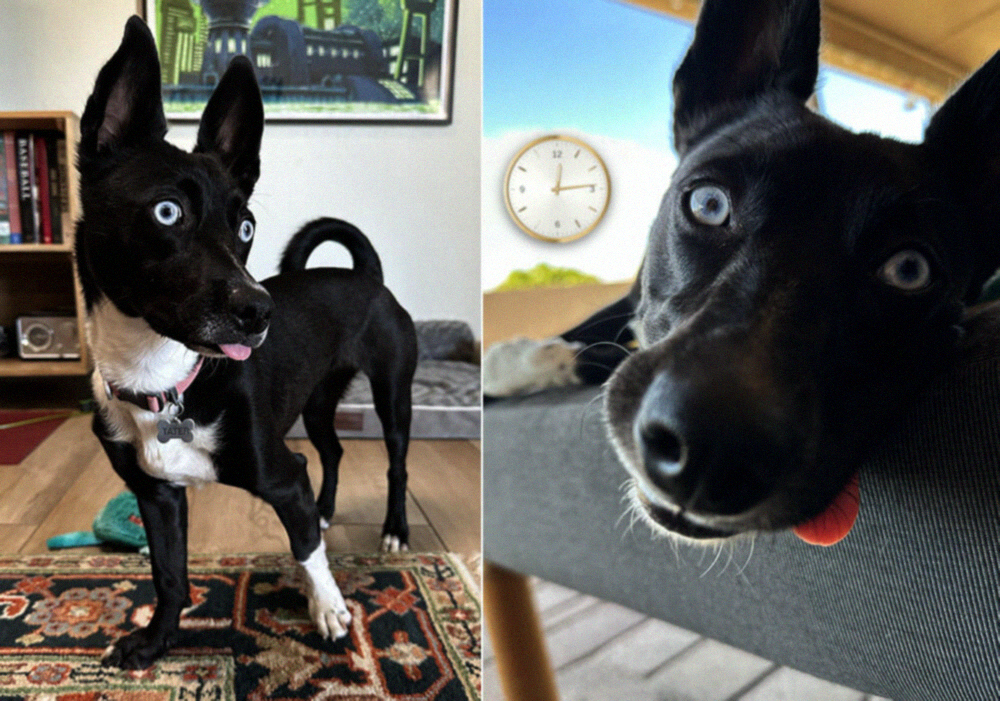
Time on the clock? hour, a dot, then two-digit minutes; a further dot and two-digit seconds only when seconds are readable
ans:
12.14
